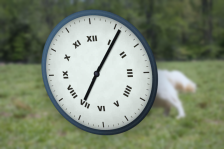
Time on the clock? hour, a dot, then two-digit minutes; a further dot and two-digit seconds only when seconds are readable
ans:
7.06
